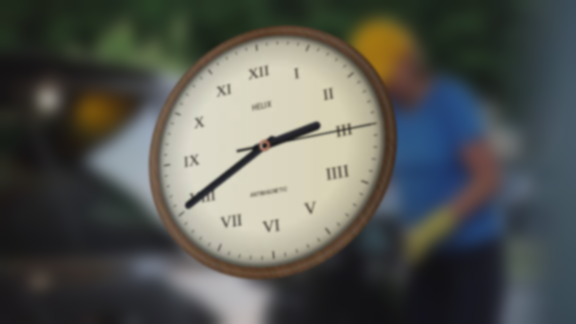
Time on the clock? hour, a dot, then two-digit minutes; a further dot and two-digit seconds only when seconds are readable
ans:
2.40.15
